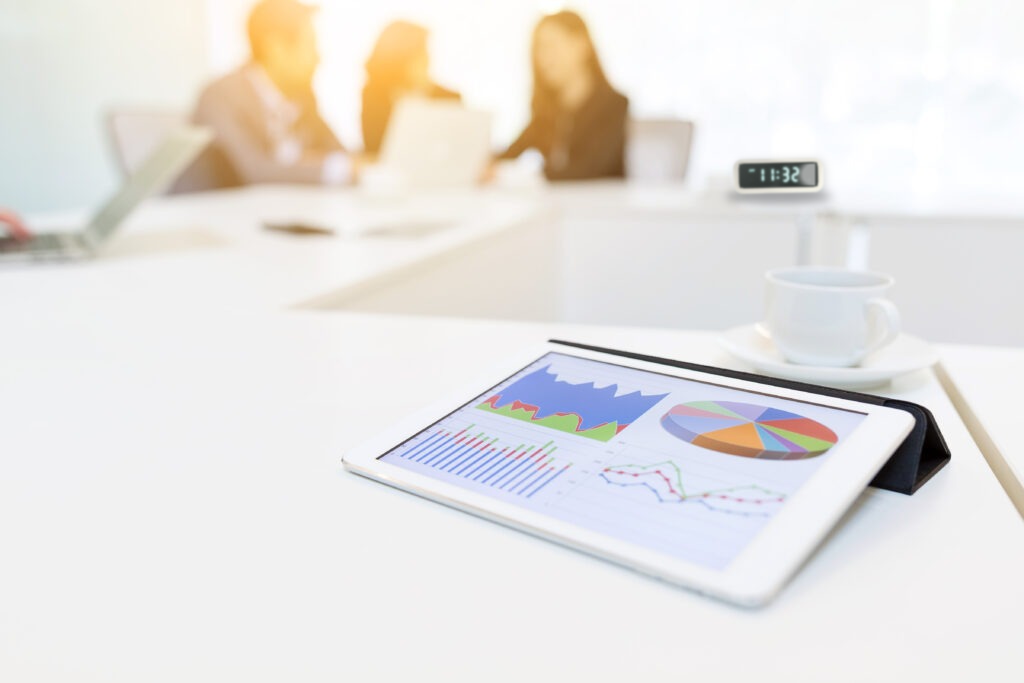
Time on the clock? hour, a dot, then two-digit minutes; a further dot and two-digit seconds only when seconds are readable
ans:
11.32
